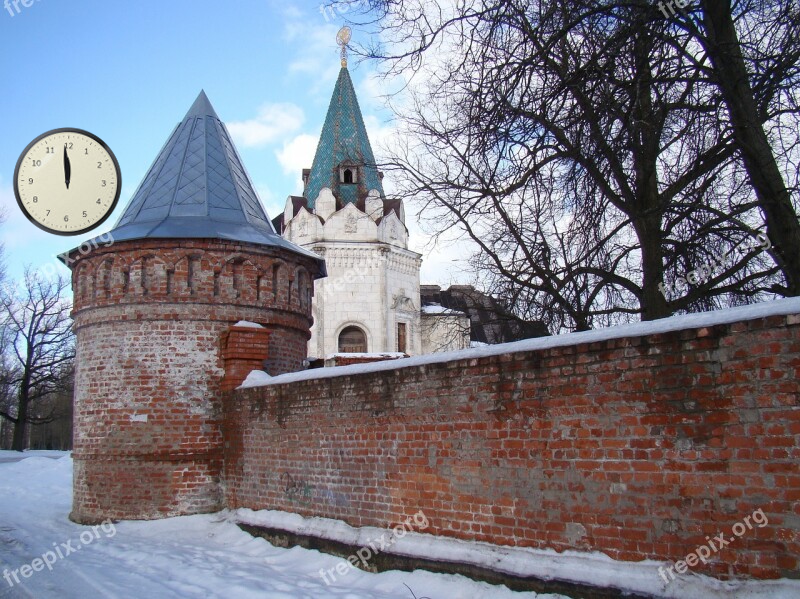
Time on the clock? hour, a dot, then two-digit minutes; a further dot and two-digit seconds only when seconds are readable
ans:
11.59
